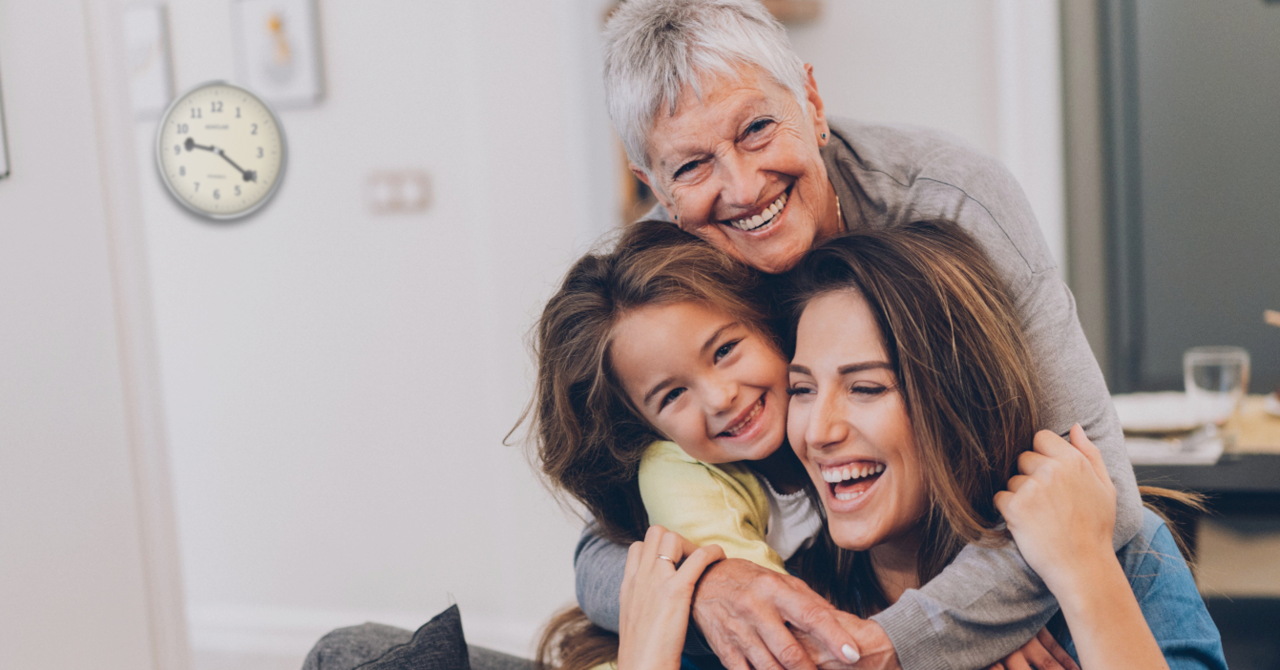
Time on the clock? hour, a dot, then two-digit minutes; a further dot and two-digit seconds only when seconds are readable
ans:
9.21
